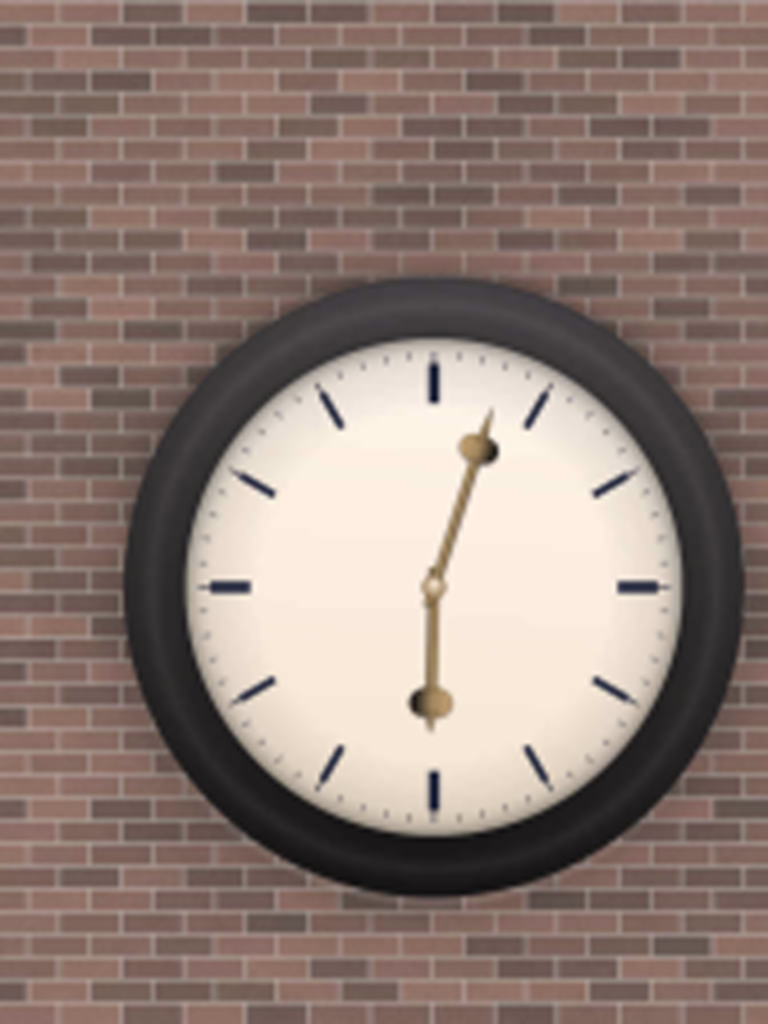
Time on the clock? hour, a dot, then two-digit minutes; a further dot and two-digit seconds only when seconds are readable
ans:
6.03
